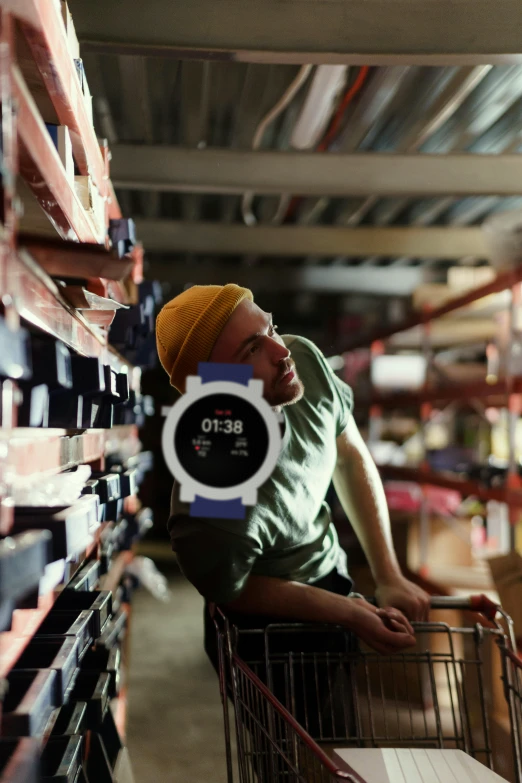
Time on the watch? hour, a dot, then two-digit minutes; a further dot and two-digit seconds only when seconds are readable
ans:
1.38
